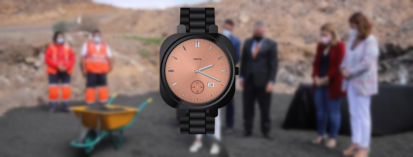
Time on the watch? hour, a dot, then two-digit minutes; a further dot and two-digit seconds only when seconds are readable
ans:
2.19
